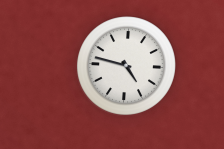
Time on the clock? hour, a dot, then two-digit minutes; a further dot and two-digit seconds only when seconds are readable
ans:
4.47
